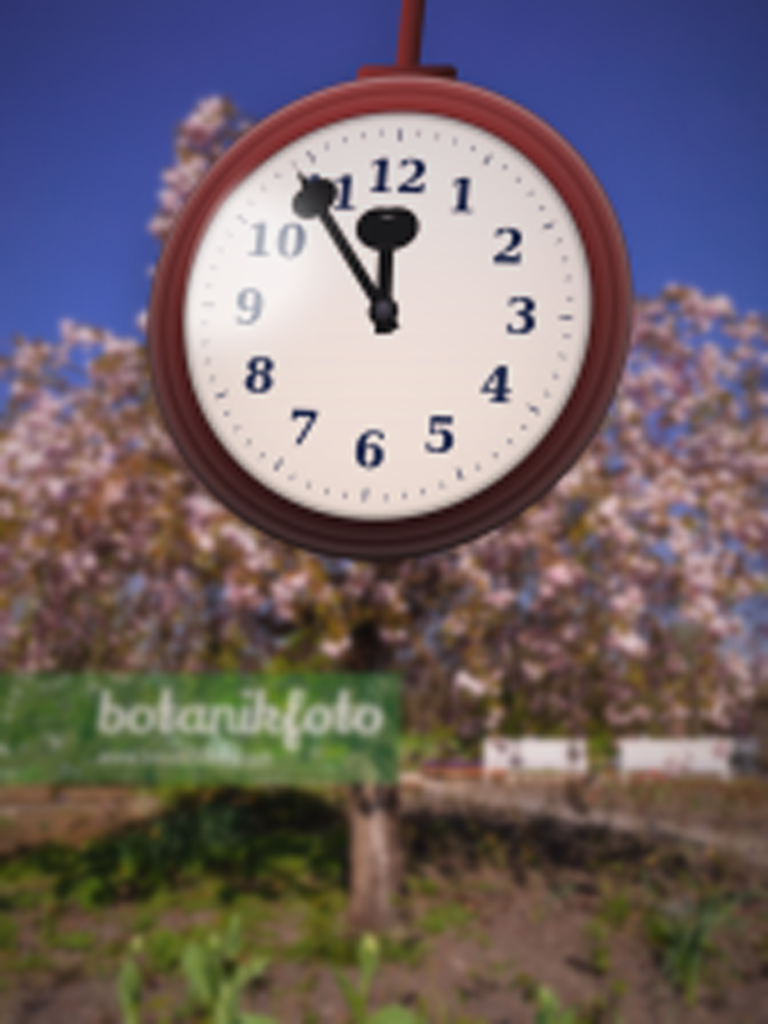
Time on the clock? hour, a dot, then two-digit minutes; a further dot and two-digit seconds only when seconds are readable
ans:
11.54
